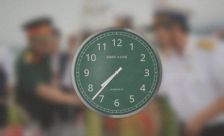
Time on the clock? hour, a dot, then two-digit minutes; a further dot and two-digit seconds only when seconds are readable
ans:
7.37
